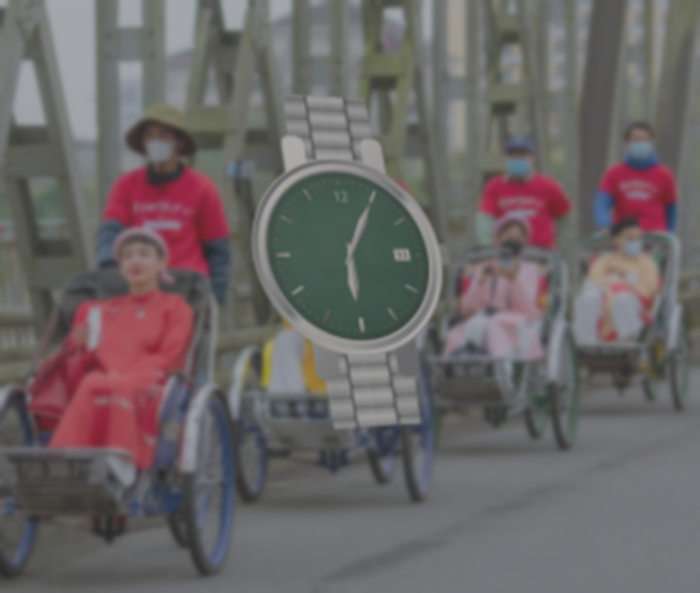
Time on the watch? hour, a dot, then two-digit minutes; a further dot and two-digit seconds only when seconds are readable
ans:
6.05
